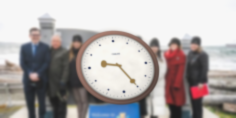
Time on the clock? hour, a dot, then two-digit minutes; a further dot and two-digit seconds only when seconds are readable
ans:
9.25
